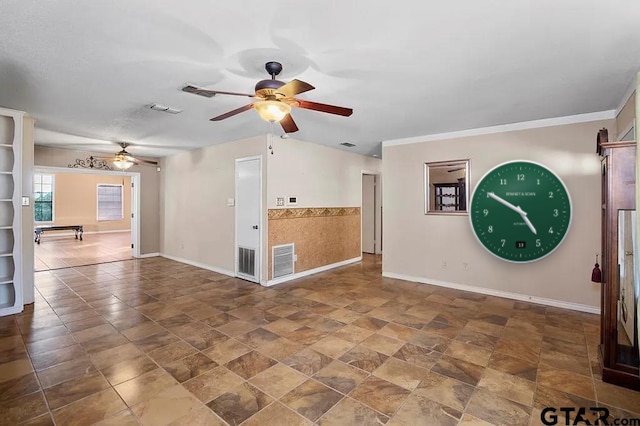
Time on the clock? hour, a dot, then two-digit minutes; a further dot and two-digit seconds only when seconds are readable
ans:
4.50
